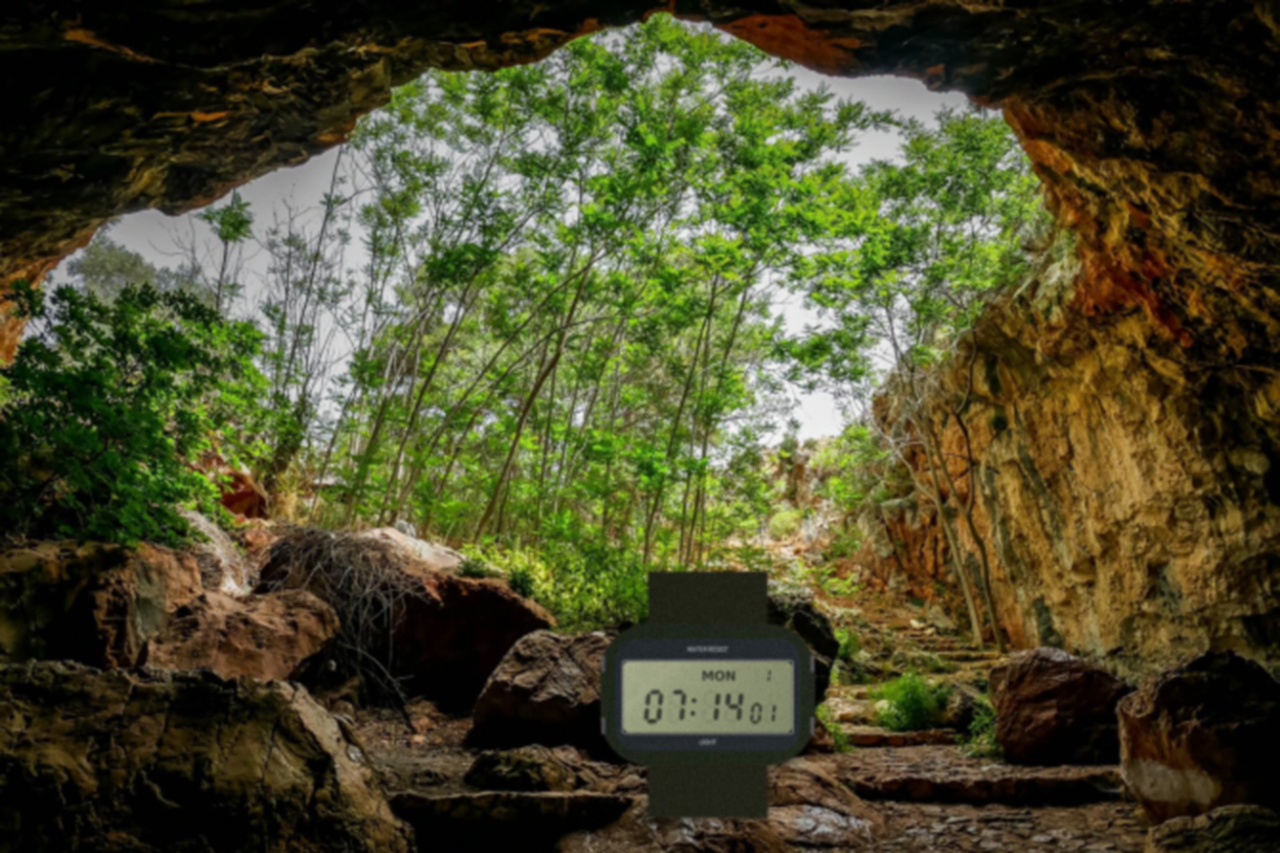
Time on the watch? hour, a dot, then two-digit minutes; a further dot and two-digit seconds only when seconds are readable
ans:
7.14.01
